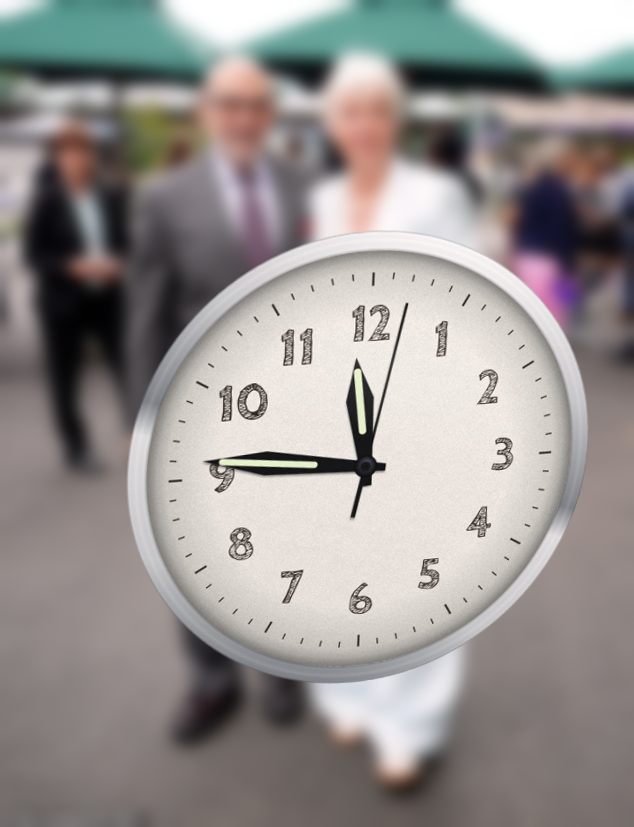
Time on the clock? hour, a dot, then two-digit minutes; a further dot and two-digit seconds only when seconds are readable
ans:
11.46.02
